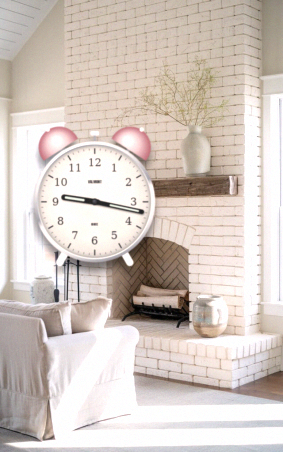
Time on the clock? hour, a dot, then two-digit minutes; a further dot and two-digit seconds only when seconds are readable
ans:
9.17
